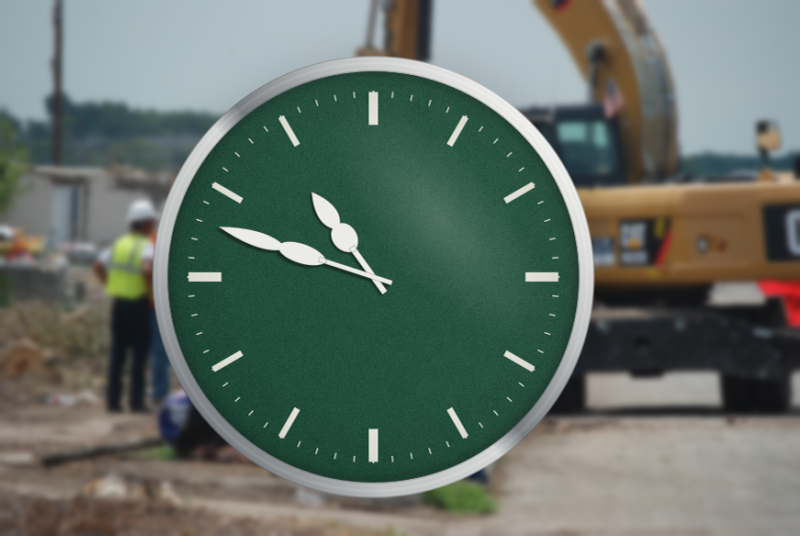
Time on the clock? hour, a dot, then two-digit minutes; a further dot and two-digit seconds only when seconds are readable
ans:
10.48
